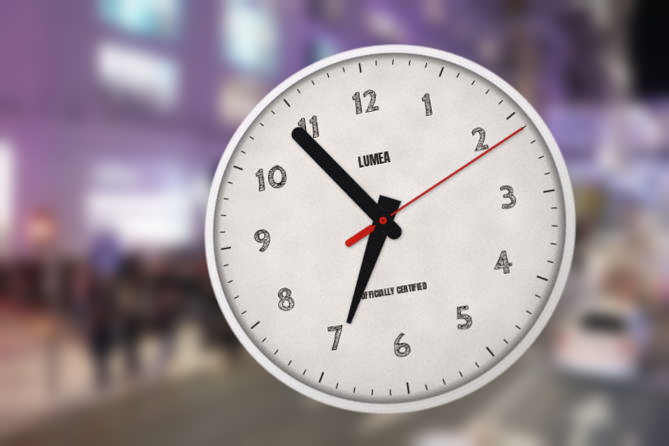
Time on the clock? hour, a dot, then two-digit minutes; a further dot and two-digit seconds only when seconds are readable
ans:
6.54.11
